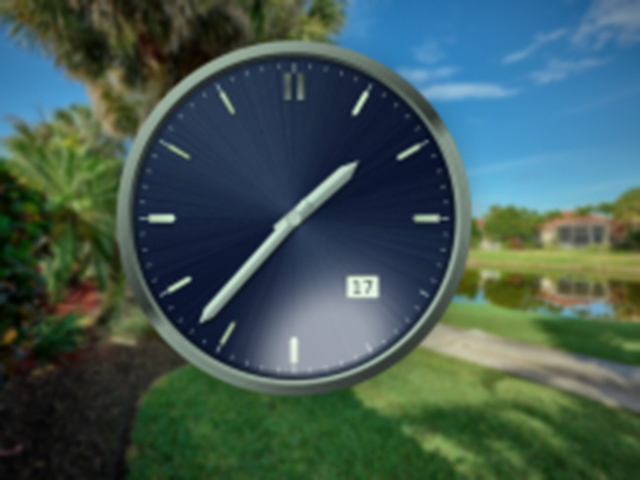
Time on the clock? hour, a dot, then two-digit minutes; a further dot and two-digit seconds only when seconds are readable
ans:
1.37
